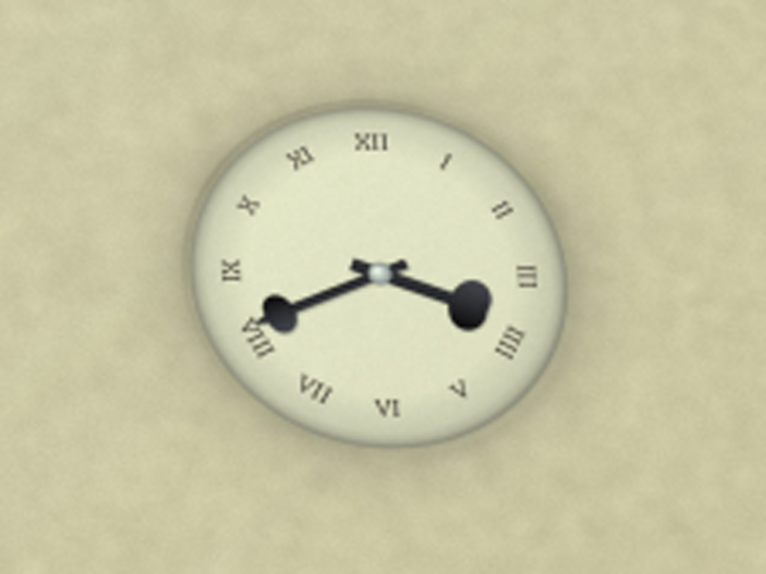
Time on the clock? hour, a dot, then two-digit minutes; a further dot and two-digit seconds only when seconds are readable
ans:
3.41
